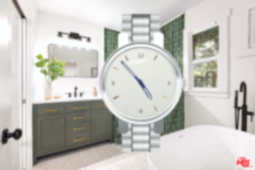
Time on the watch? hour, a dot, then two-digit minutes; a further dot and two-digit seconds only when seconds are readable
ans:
4.53
